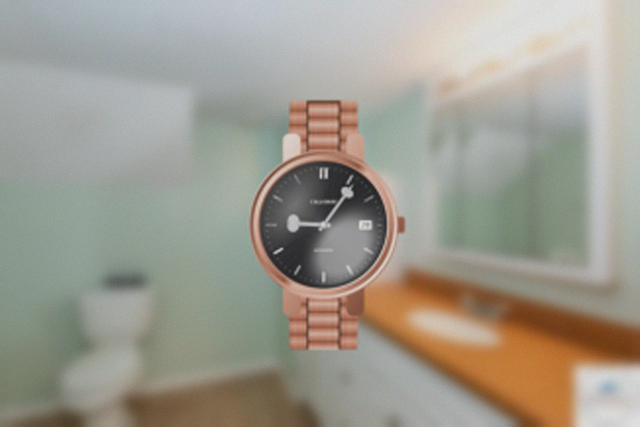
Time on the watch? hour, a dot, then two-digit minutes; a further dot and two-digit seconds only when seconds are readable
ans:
9.06
